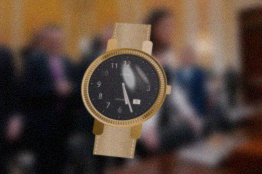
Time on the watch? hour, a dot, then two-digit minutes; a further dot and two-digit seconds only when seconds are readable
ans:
5.26
